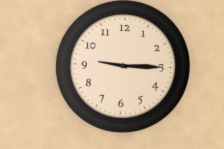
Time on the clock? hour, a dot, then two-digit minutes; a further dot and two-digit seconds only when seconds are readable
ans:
9.15
